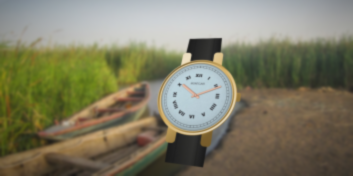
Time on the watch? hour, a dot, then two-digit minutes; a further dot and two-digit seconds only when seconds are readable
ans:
10.11
